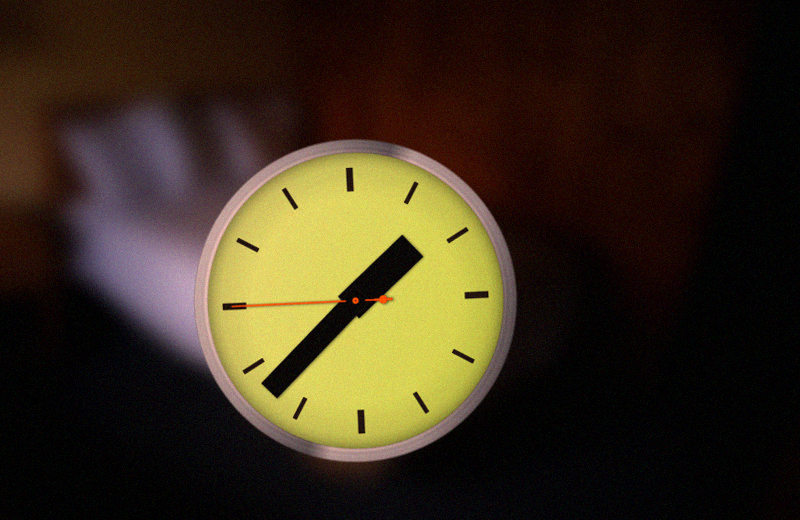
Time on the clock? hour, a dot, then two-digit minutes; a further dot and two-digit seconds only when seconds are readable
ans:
1.37.45
